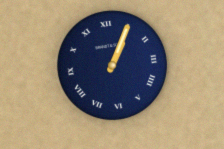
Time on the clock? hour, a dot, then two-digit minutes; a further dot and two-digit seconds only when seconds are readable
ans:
1.05
